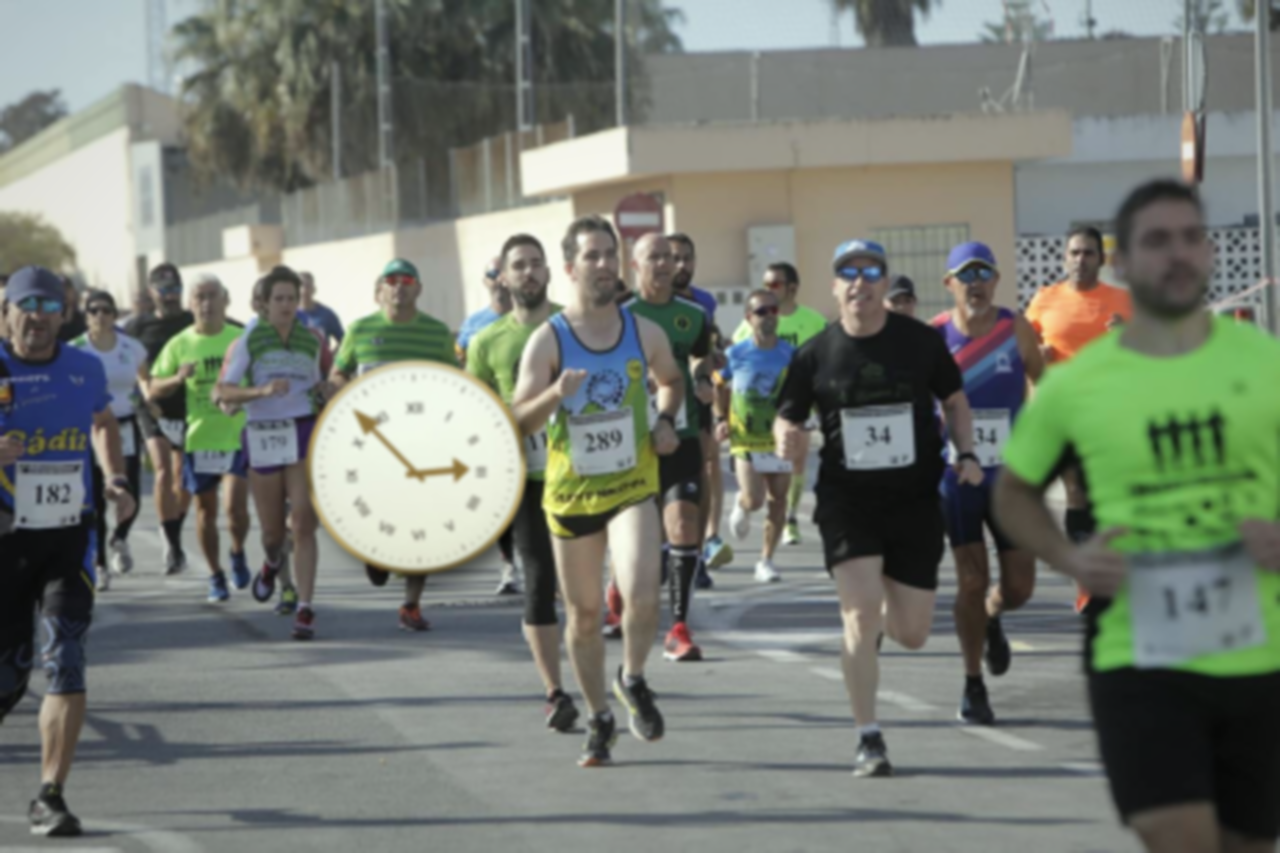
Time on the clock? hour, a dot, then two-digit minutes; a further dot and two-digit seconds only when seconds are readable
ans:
2.53
